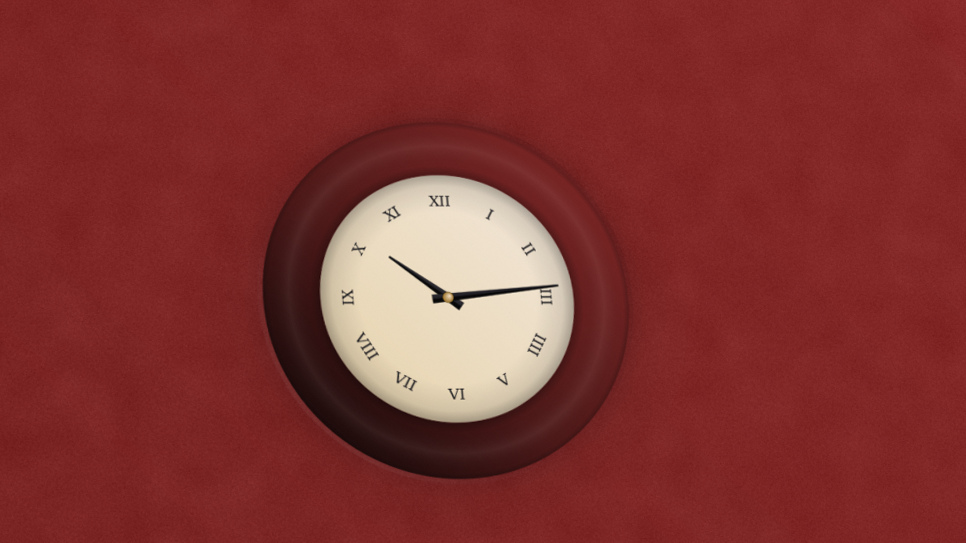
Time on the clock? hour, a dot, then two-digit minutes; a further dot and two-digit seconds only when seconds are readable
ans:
10.14
